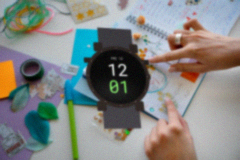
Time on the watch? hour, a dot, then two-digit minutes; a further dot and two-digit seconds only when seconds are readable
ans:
12.01
